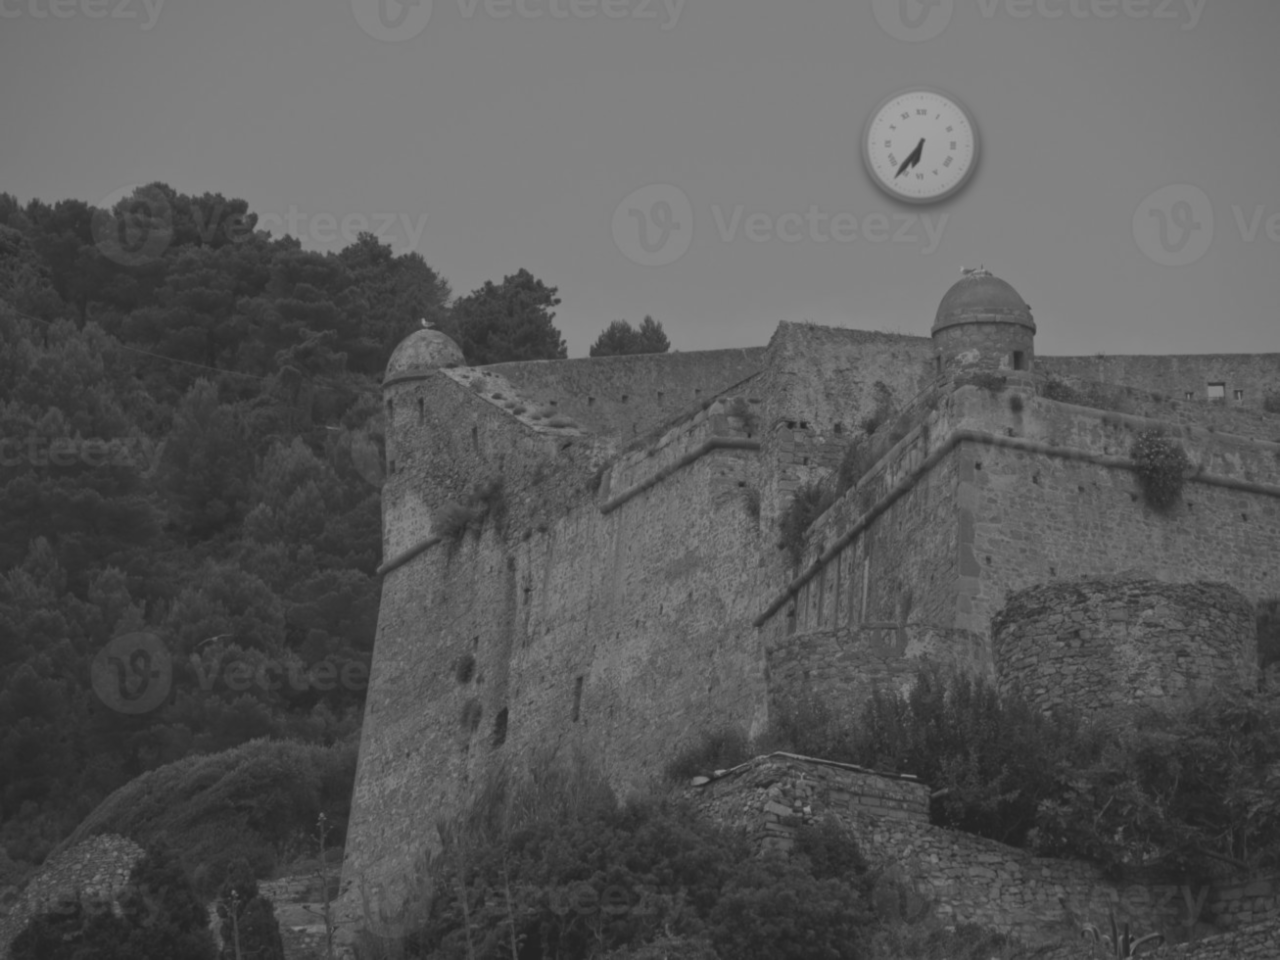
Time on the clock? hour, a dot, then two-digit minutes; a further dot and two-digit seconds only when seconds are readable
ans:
6.36
